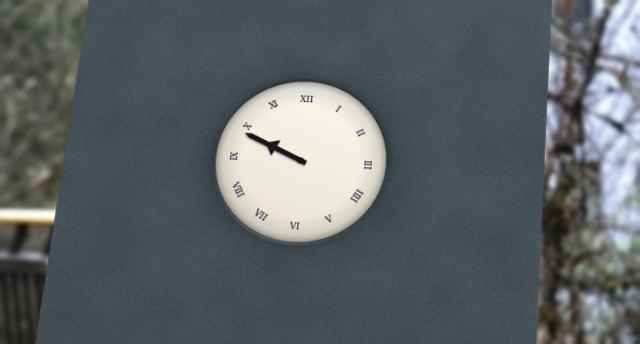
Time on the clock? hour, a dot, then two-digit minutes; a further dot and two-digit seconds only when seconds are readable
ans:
9.49
